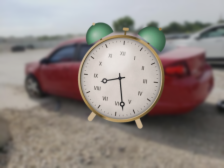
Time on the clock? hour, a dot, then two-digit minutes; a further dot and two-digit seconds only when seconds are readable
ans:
8.28
